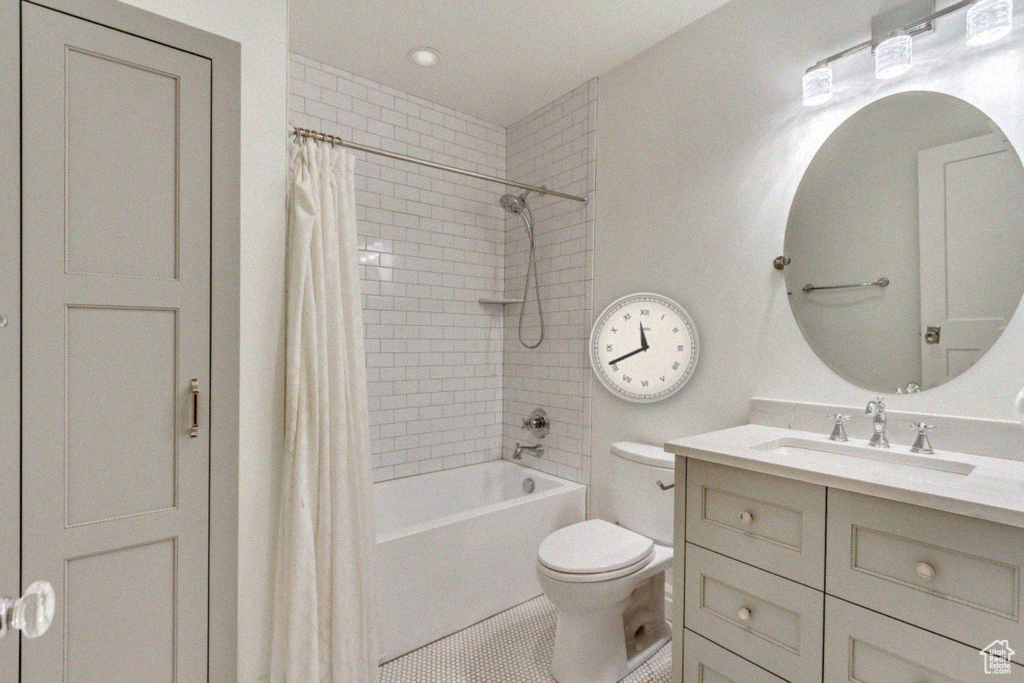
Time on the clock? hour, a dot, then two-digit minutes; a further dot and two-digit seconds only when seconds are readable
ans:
11.41
